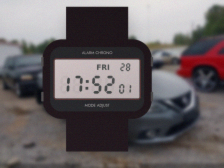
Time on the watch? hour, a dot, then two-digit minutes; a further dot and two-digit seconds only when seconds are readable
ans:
17.52.01
